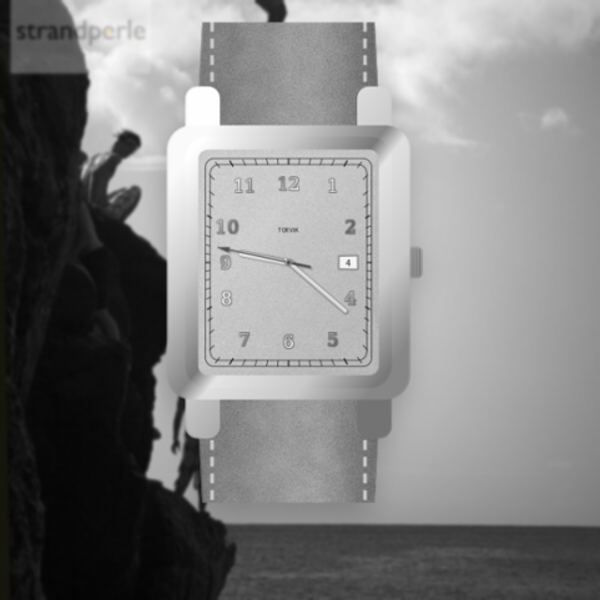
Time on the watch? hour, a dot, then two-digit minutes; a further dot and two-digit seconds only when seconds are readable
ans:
9.21.47
